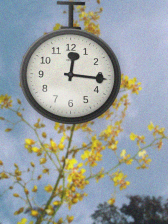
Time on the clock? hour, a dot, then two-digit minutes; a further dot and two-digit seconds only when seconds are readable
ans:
12.16
